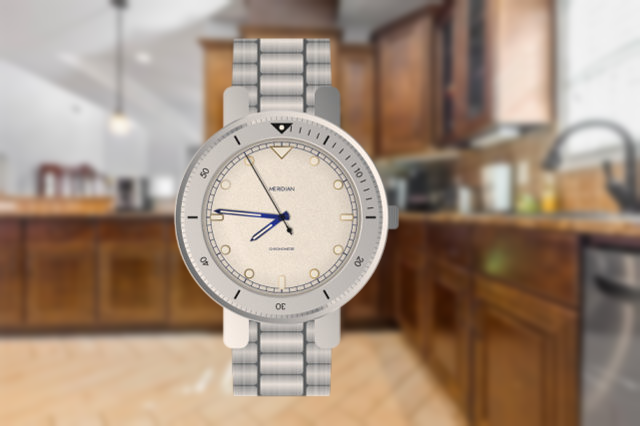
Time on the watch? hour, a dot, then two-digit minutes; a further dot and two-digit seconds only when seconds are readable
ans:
7.45.55
